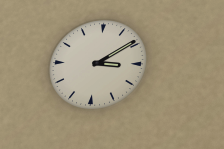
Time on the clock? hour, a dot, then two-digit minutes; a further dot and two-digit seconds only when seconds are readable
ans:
3.09
